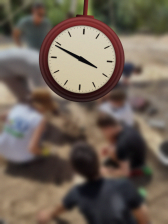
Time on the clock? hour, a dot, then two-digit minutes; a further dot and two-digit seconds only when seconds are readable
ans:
3.49
